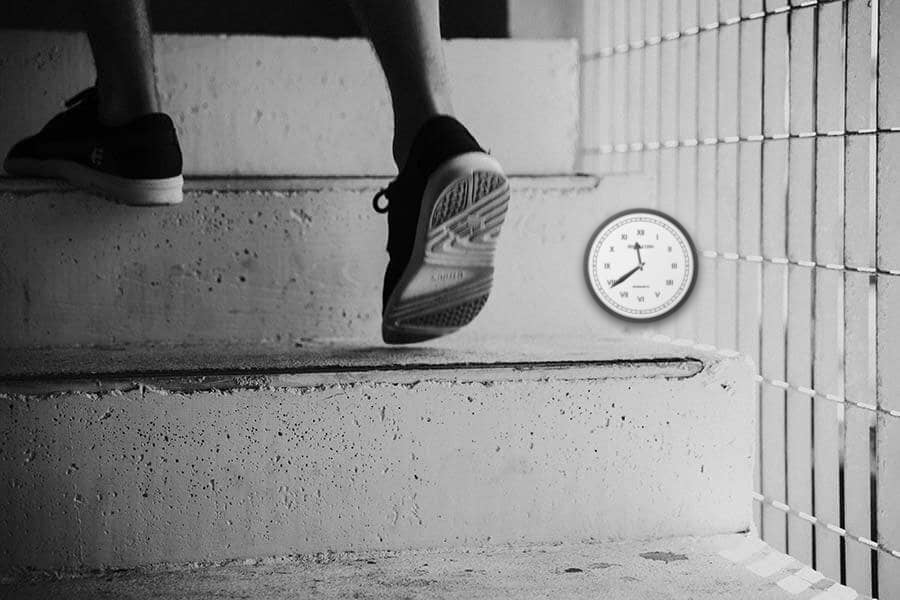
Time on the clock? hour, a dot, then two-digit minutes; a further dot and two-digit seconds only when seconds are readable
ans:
11.39
